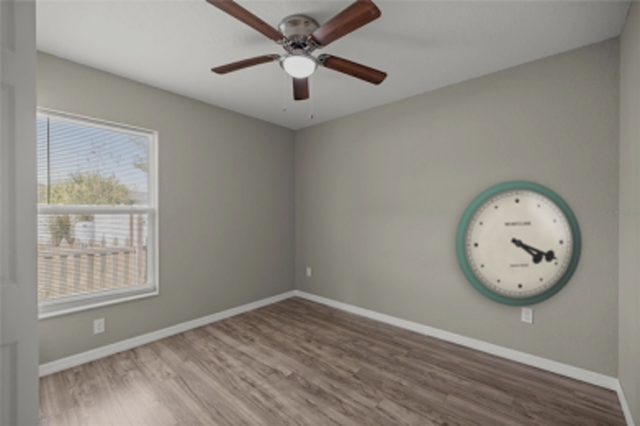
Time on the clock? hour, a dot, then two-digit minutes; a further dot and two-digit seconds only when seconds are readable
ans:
4.19
